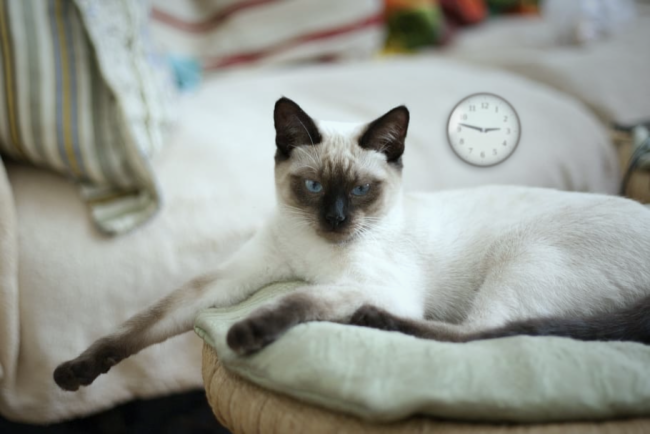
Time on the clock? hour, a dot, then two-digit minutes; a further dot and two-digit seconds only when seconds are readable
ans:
2.47
